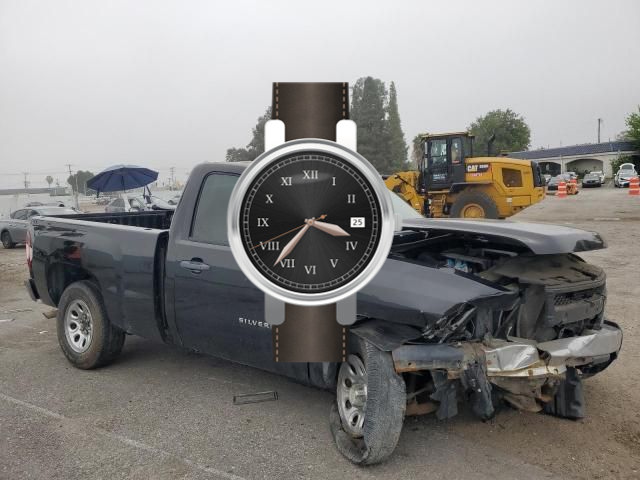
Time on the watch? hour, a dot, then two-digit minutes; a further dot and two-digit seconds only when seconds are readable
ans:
3.36.41
